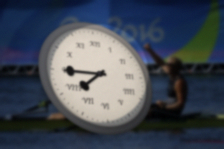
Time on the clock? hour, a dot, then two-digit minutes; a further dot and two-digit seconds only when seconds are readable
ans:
7.45
